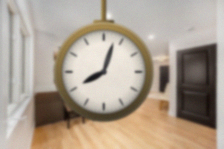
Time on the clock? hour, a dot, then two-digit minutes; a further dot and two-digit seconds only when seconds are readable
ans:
8.03
